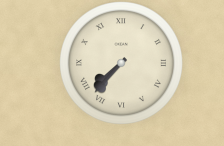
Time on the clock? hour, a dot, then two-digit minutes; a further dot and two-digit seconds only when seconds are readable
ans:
7.37
